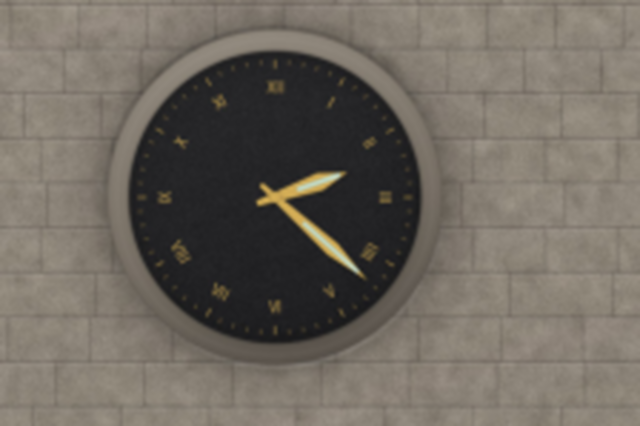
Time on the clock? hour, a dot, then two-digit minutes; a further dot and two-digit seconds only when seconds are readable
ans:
2.22
